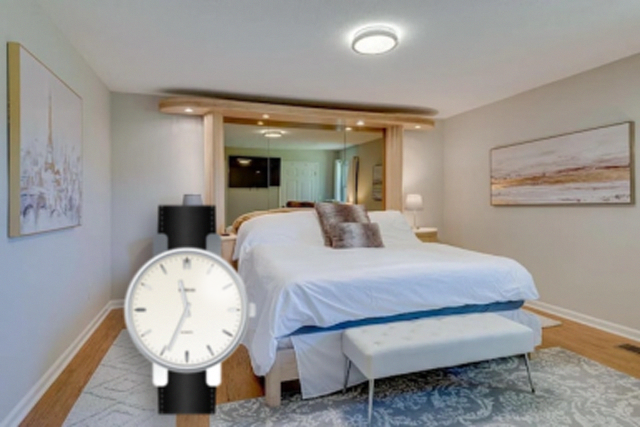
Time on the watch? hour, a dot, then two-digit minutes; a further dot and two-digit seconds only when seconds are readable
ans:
11.34
